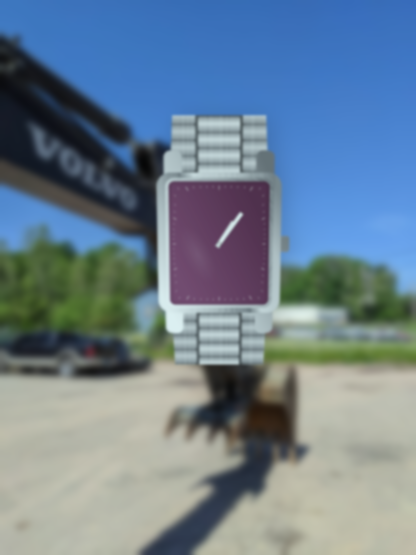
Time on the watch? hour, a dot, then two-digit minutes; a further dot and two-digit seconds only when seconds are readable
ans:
1.06
